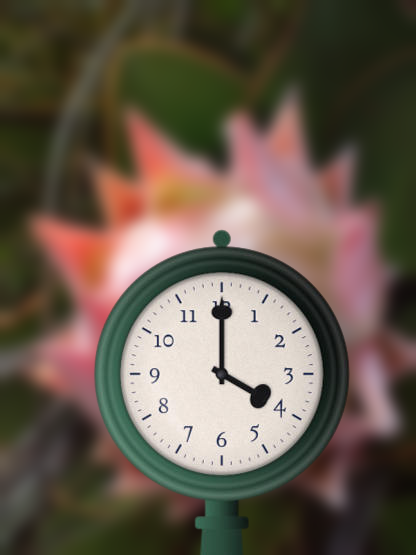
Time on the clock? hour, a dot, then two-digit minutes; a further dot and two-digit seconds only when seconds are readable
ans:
4.00
